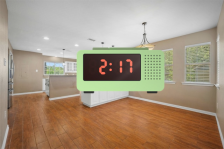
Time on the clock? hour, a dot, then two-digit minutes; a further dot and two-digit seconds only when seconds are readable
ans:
2.17
